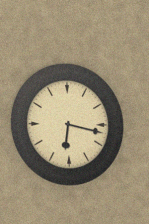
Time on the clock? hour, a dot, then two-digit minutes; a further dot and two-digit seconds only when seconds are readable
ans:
6.17
